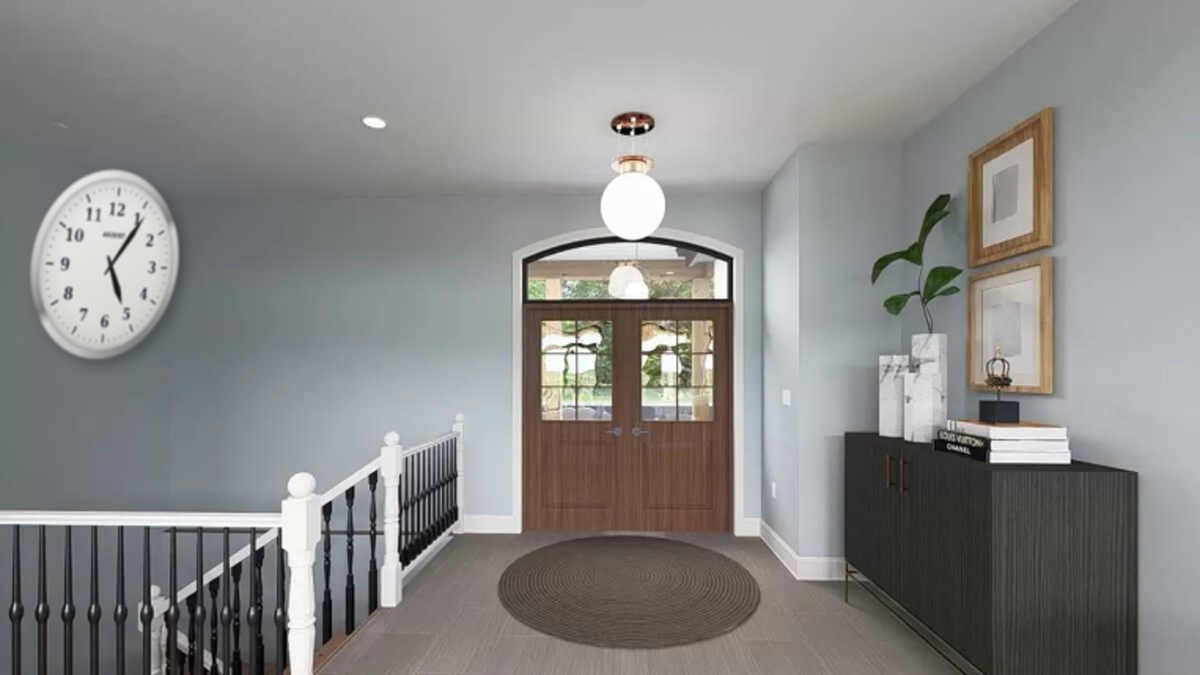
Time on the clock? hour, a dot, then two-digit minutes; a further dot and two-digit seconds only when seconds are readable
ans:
5.06
